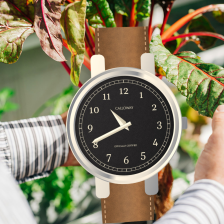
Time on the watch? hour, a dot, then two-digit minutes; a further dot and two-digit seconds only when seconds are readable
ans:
10.41
